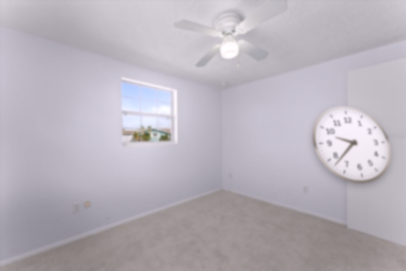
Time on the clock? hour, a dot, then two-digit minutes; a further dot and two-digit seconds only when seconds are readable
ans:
9.38
